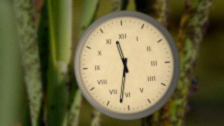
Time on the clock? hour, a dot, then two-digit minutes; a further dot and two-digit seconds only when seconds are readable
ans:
11.32
